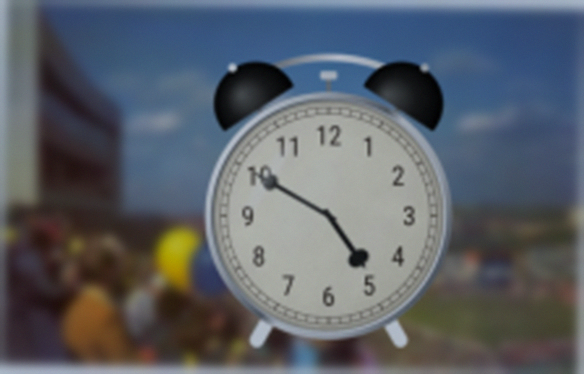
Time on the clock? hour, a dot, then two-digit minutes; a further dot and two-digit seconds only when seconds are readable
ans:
4.50
